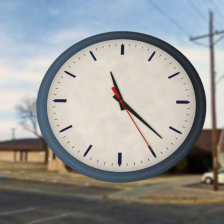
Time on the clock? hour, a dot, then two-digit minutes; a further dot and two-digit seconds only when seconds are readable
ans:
11.22.25
